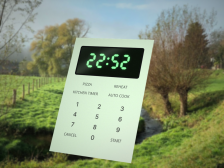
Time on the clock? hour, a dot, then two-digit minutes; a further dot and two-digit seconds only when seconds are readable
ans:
22.52
